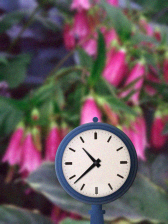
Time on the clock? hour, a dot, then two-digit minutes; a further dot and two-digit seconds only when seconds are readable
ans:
10.38
